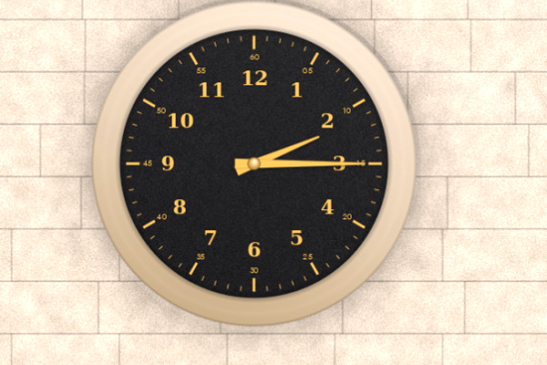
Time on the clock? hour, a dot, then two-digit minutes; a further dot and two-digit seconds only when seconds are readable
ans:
2.15
